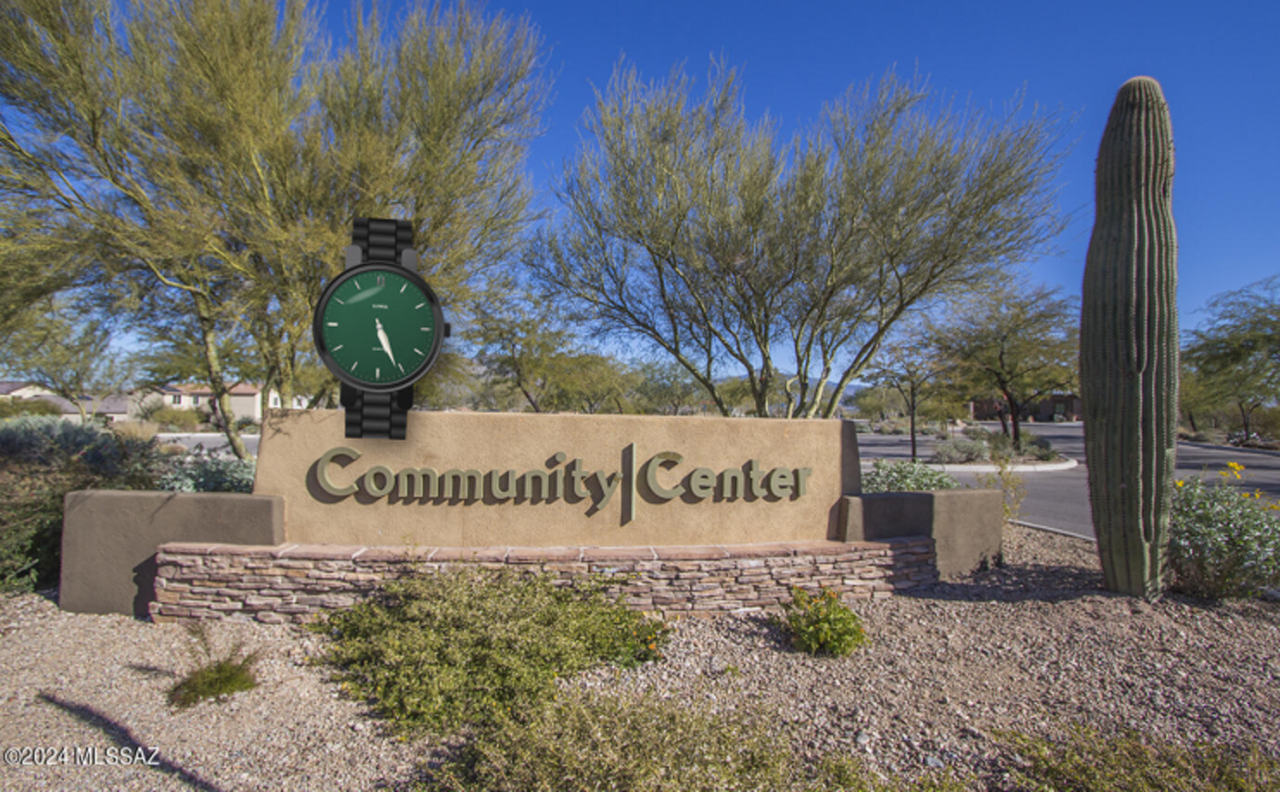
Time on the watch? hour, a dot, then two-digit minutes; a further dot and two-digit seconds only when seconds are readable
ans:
5.26
